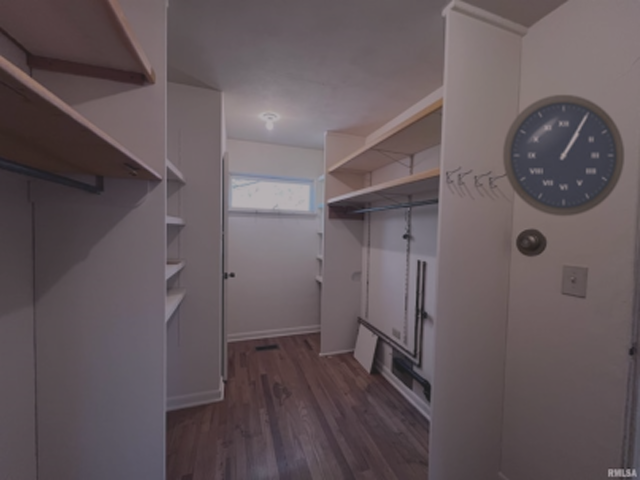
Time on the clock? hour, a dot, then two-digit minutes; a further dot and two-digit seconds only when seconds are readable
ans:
1.05
